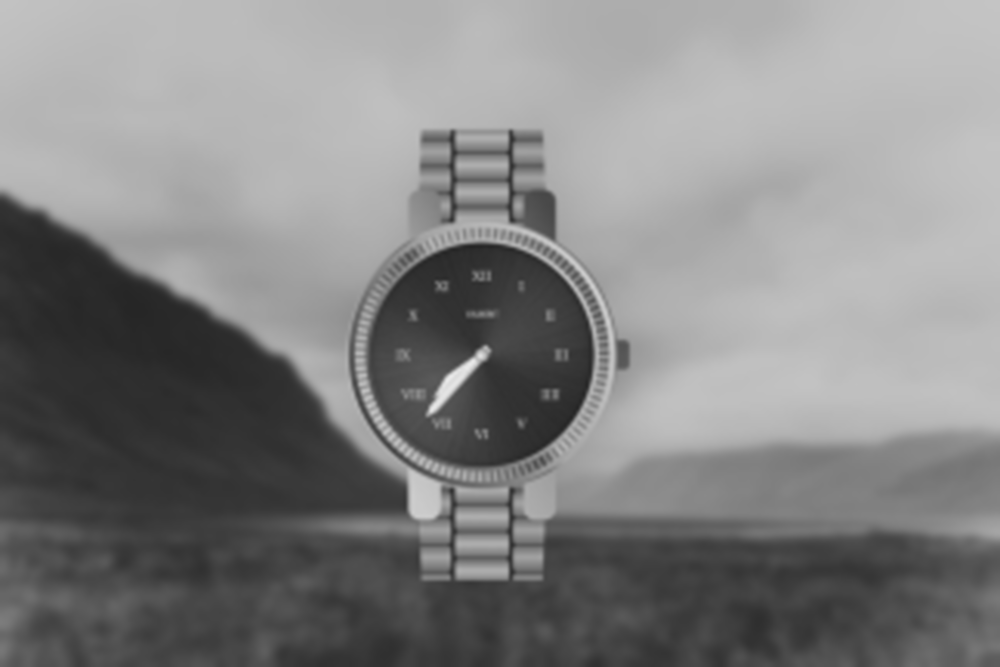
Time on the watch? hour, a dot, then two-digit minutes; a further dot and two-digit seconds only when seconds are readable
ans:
7.37
